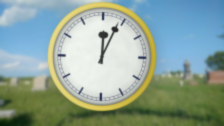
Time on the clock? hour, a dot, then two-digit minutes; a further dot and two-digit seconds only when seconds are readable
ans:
12.04
